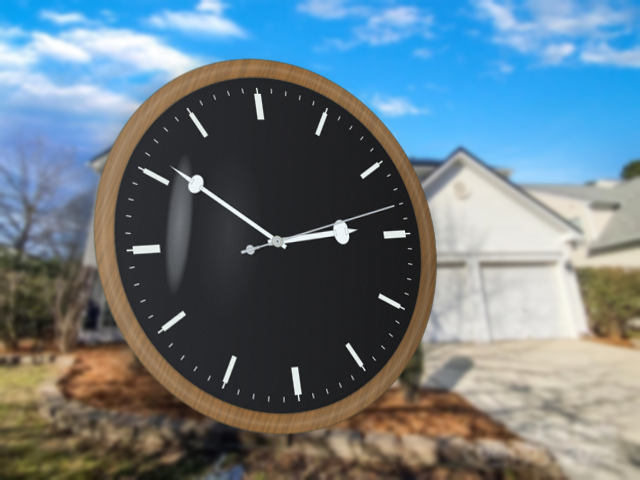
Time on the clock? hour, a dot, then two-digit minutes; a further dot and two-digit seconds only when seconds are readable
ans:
2.51.13
